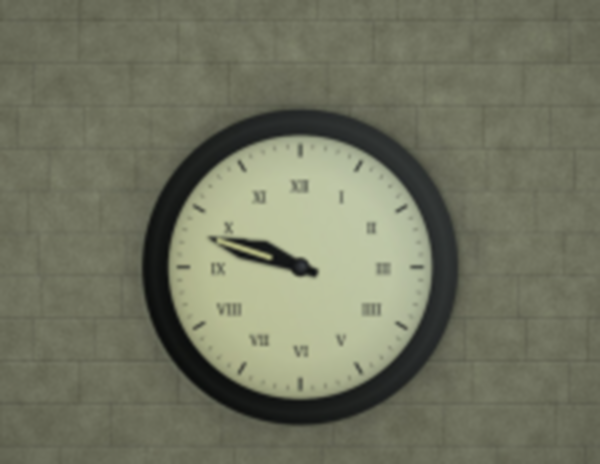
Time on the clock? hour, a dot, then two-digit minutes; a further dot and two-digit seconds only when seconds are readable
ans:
9.48
